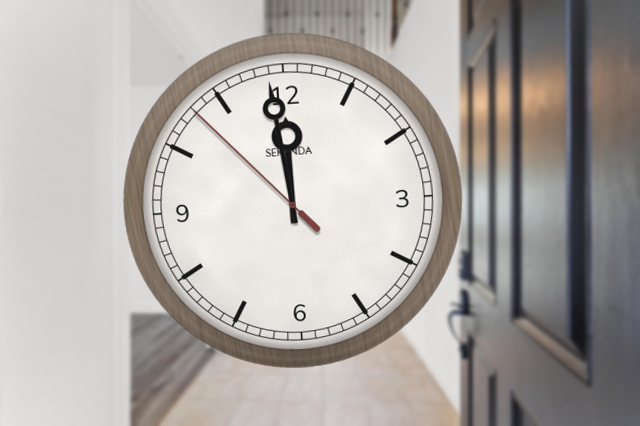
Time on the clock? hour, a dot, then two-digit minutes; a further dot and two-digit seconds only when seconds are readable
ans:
11.58.53
